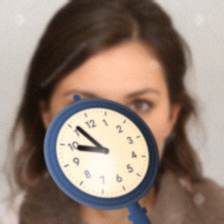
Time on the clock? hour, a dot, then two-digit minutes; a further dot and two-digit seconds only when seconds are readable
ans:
9.56
